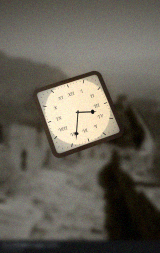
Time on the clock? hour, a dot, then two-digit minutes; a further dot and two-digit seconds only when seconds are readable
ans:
3.34
